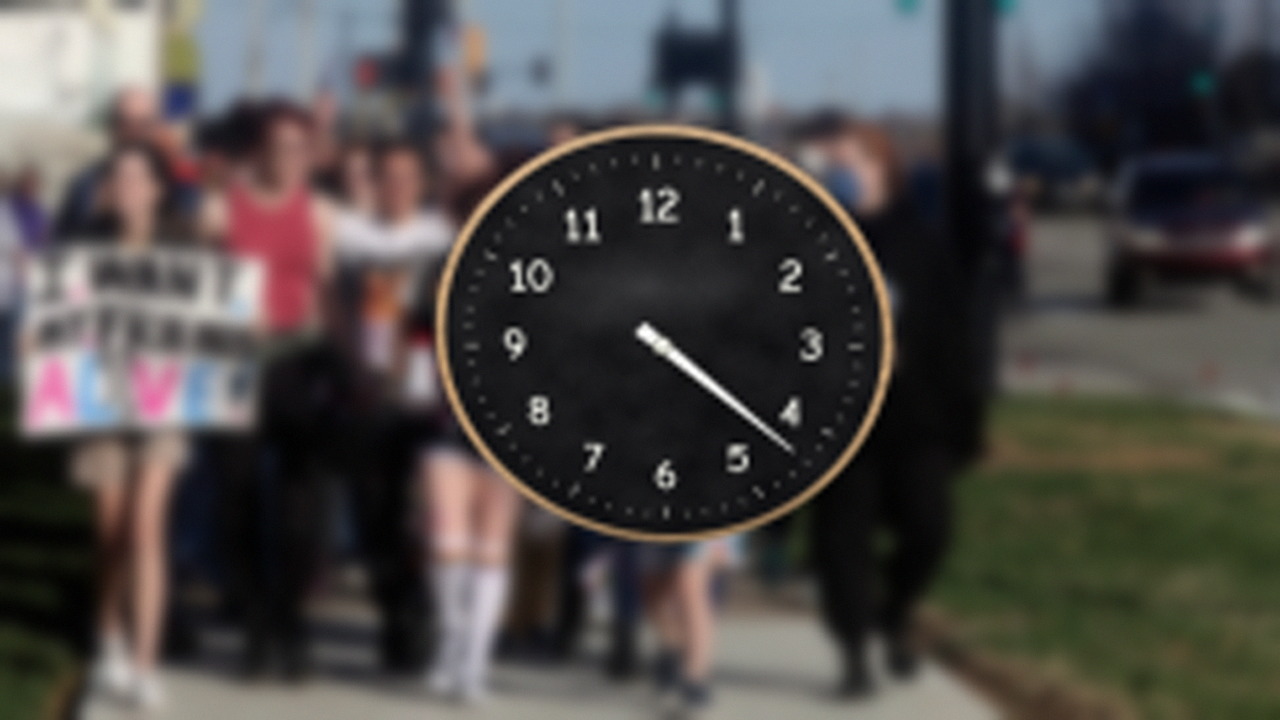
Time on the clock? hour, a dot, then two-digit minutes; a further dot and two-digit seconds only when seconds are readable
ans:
4.22
